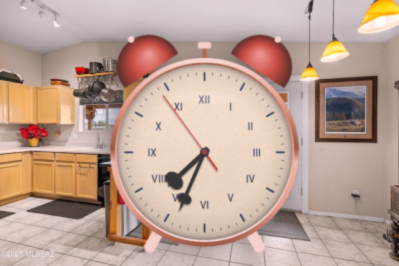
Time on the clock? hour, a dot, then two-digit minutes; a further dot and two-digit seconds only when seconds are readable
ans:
7.33.54
